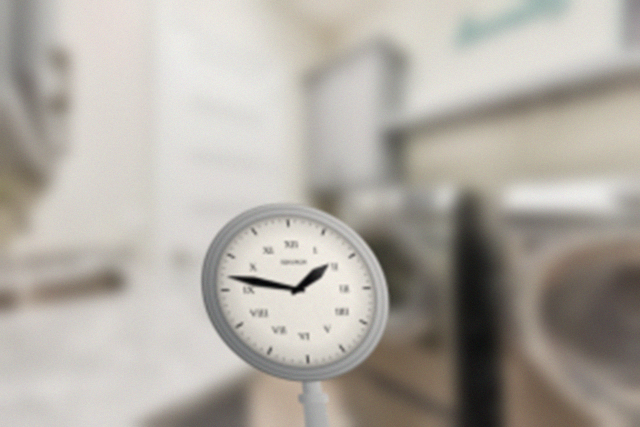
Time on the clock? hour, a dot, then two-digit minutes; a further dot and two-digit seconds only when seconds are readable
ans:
1.47
